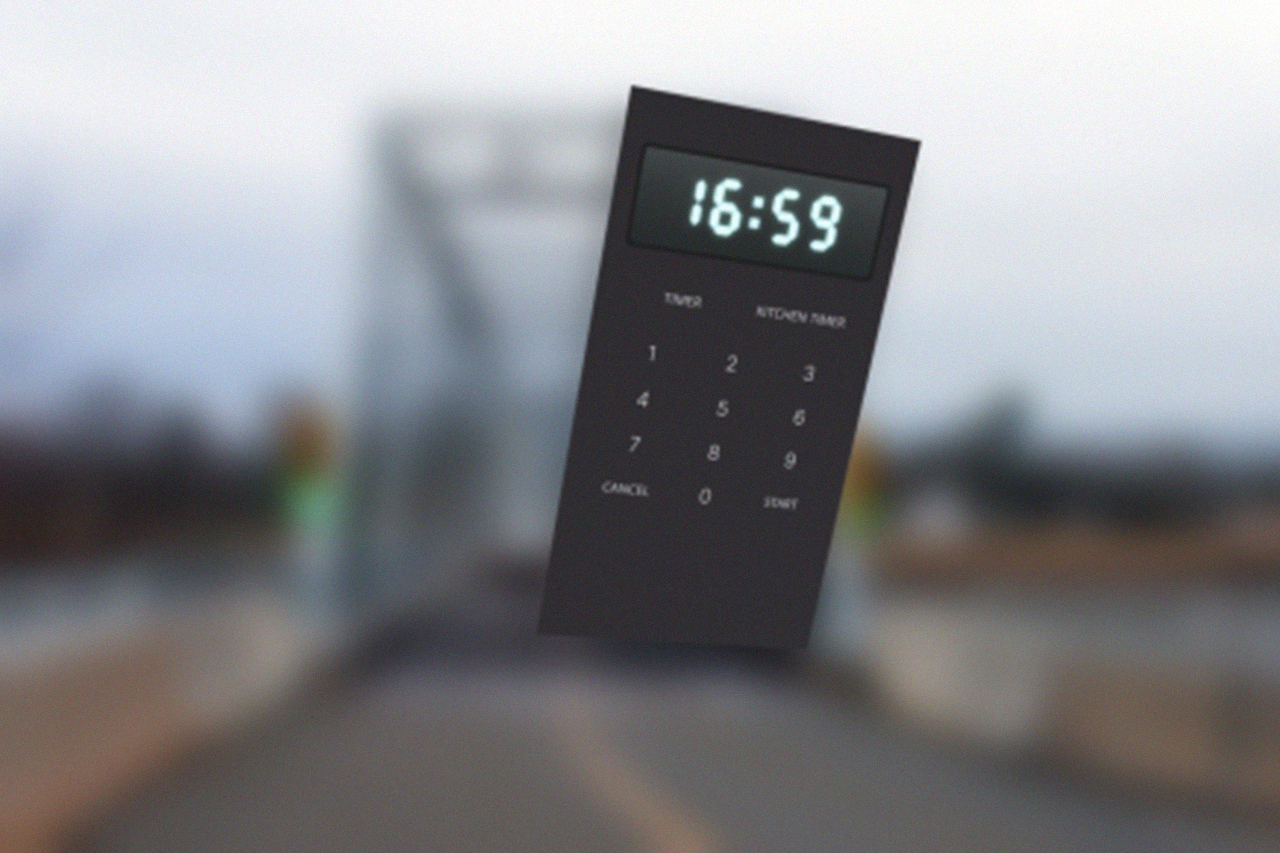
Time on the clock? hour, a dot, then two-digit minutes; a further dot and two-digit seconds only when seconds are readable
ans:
16.59
